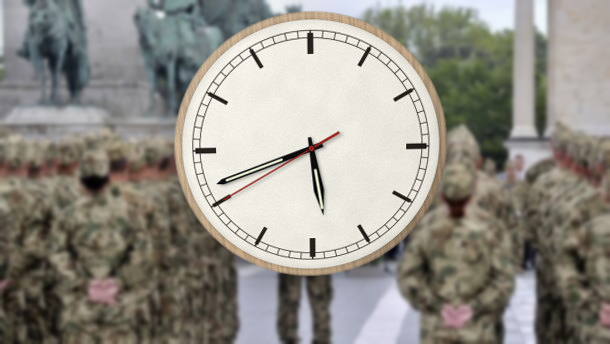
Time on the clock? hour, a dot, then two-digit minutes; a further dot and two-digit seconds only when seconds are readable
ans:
5.41.40
